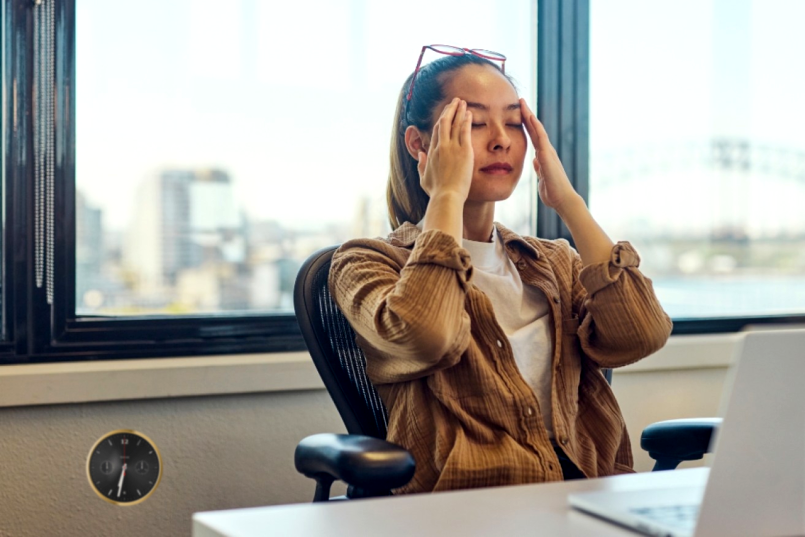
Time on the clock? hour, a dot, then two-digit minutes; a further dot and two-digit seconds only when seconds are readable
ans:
6.32
